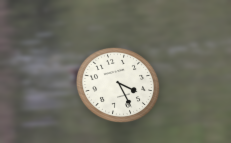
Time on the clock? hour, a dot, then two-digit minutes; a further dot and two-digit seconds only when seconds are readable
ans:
4.29
